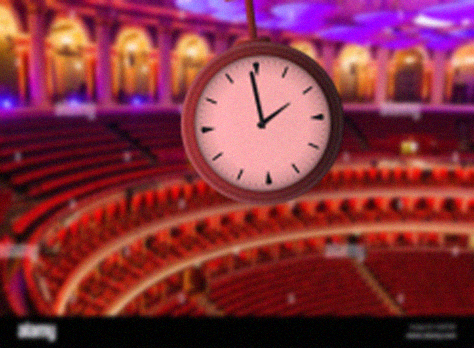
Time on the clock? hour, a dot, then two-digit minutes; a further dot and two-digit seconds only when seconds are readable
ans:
1.59
